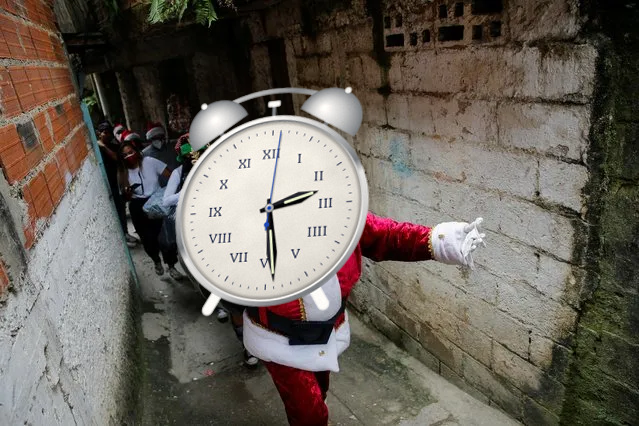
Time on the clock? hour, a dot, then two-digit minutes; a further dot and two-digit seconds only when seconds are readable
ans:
2.29.01
